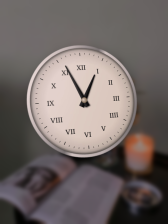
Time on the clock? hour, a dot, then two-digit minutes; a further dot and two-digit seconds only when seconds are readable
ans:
12.56
